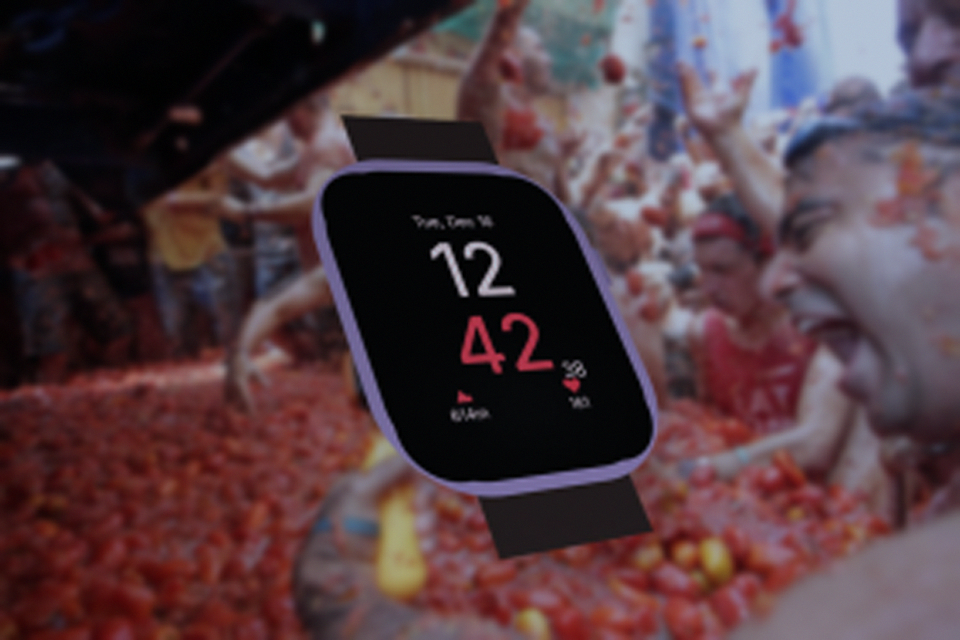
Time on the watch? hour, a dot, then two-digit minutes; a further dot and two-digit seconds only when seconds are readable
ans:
12.42
